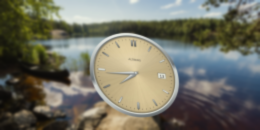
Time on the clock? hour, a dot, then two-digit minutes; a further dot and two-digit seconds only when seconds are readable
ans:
7.44
